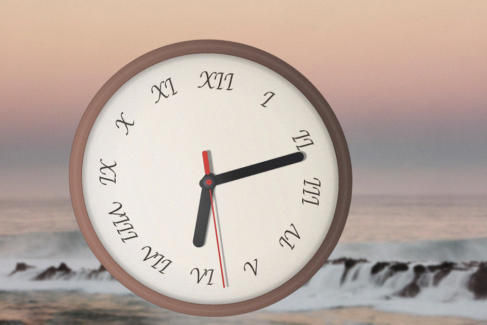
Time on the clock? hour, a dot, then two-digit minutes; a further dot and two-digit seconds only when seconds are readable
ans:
6.11.28
